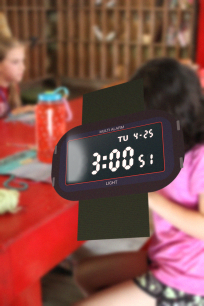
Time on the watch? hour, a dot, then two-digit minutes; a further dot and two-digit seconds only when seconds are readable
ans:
3.00.51
